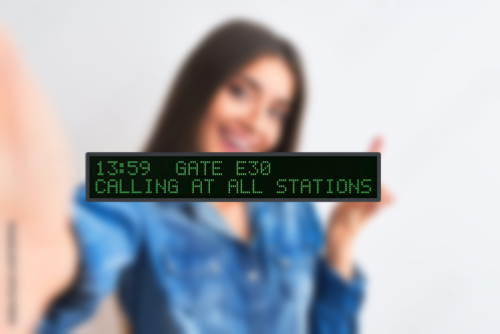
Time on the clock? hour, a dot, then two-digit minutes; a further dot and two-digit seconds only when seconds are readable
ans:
13.59
